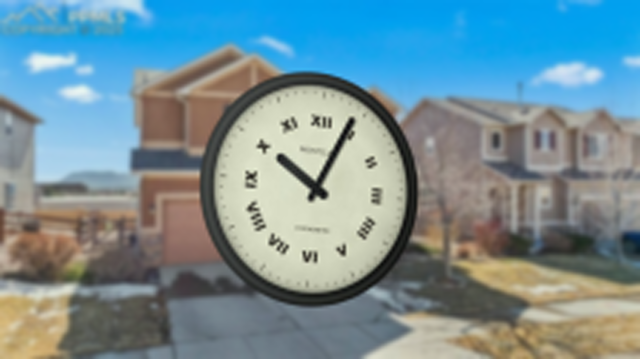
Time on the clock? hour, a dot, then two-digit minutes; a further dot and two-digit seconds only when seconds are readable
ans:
10.04
